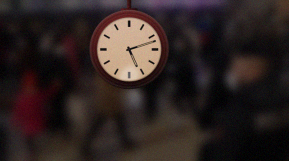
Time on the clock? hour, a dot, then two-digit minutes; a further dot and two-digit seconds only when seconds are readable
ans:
5.12
